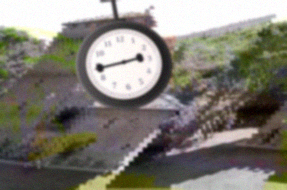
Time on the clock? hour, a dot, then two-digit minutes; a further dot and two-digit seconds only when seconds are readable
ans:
2.44
